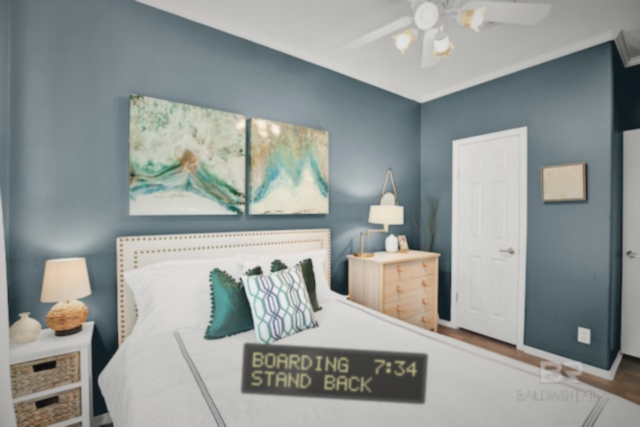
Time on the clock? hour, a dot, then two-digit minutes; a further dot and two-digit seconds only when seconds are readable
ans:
7.34
